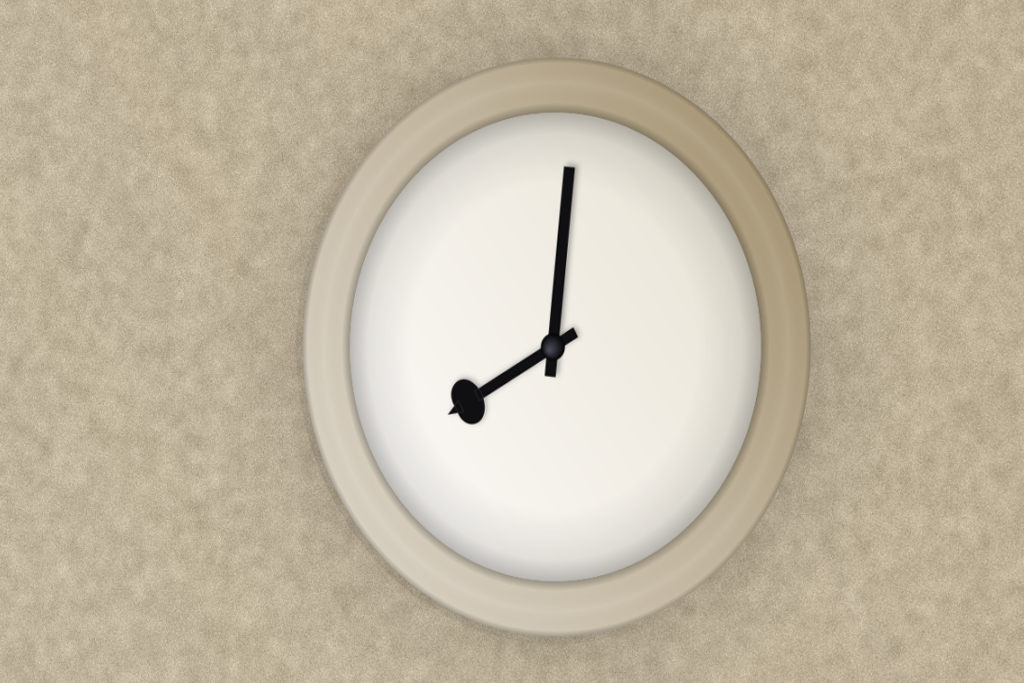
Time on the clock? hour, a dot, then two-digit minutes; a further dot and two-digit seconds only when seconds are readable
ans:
8.01
